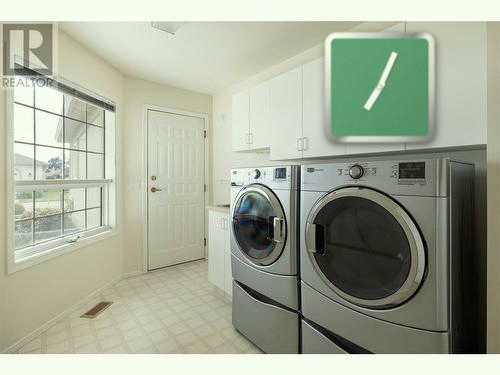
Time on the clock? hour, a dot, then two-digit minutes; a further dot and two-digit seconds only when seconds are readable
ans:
7.04
